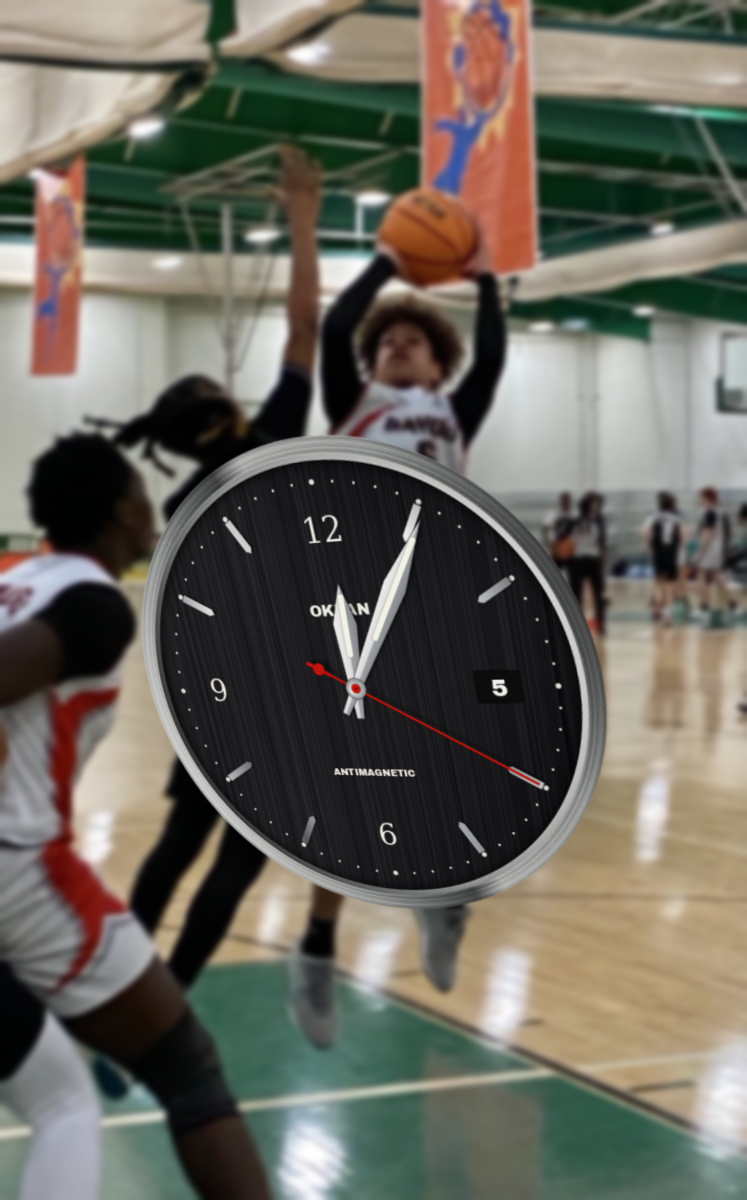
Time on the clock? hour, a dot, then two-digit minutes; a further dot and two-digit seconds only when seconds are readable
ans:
12.05.20
